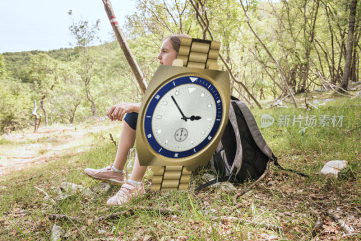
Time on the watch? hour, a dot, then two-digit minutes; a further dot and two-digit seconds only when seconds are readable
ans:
2.53
